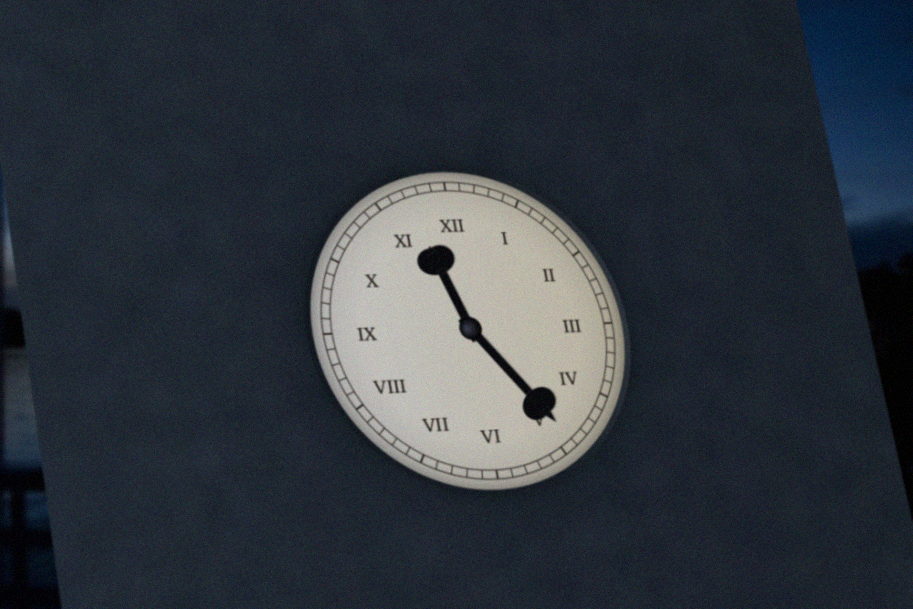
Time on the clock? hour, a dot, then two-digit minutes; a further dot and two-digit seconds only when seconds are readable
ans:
11.24
